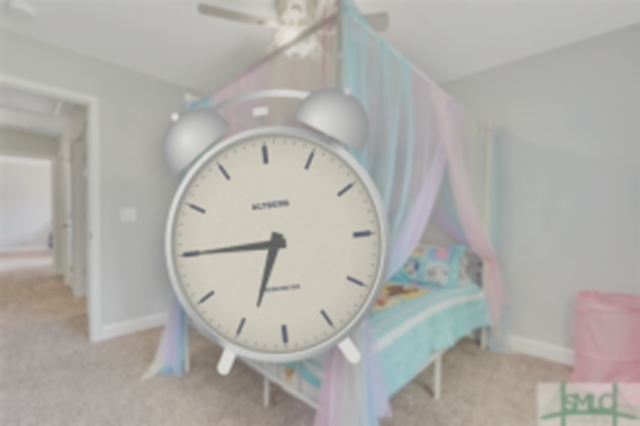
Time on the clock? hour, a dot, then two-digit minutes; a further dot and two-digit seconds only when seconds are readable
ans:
6.45
